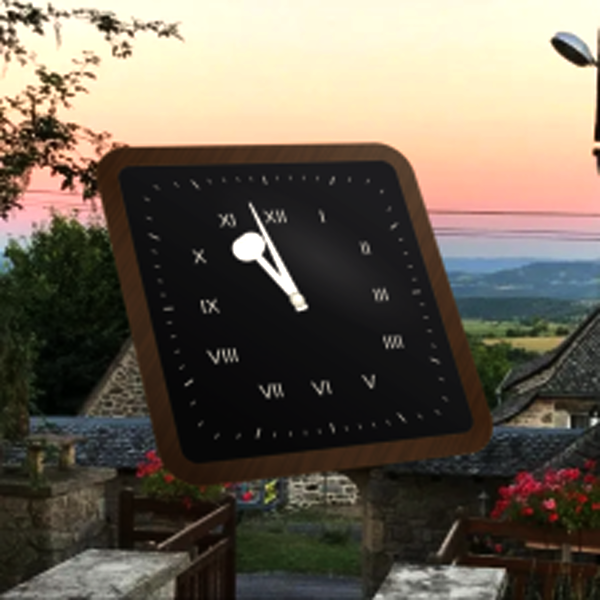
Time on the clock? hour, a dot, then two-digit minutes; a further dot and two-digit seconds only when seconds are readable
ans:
10.58
